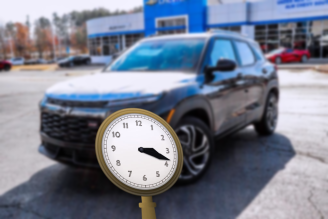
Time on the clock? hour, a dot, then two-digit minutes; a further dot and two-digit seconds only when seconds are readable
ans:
3.18
